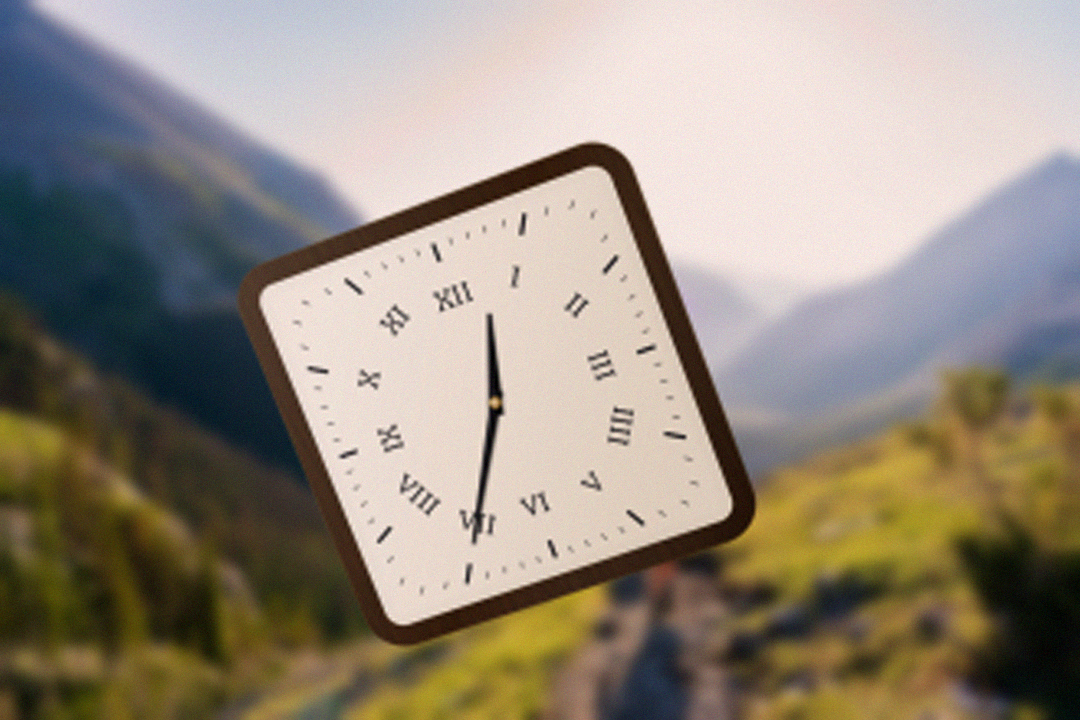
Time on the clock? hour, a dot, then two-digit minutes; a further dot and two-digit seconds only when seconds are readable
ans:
12.35
